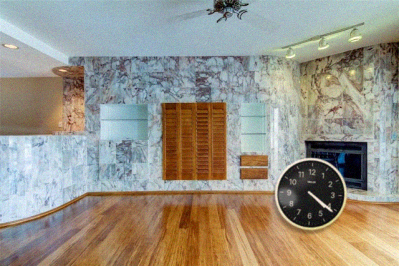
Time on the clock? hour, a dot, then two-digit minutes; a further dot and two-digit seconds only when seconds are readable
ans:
4.21
